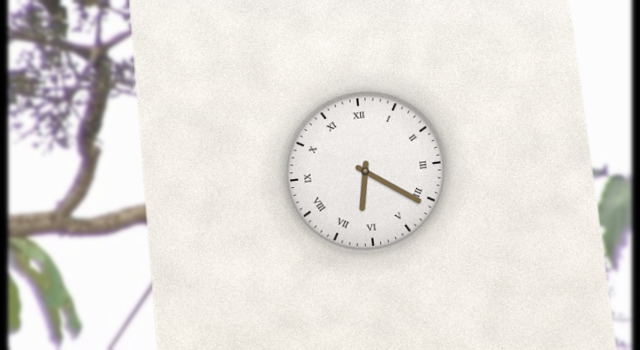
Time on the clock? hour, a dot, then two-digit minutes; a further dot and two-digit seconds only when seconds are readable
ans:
6.21
